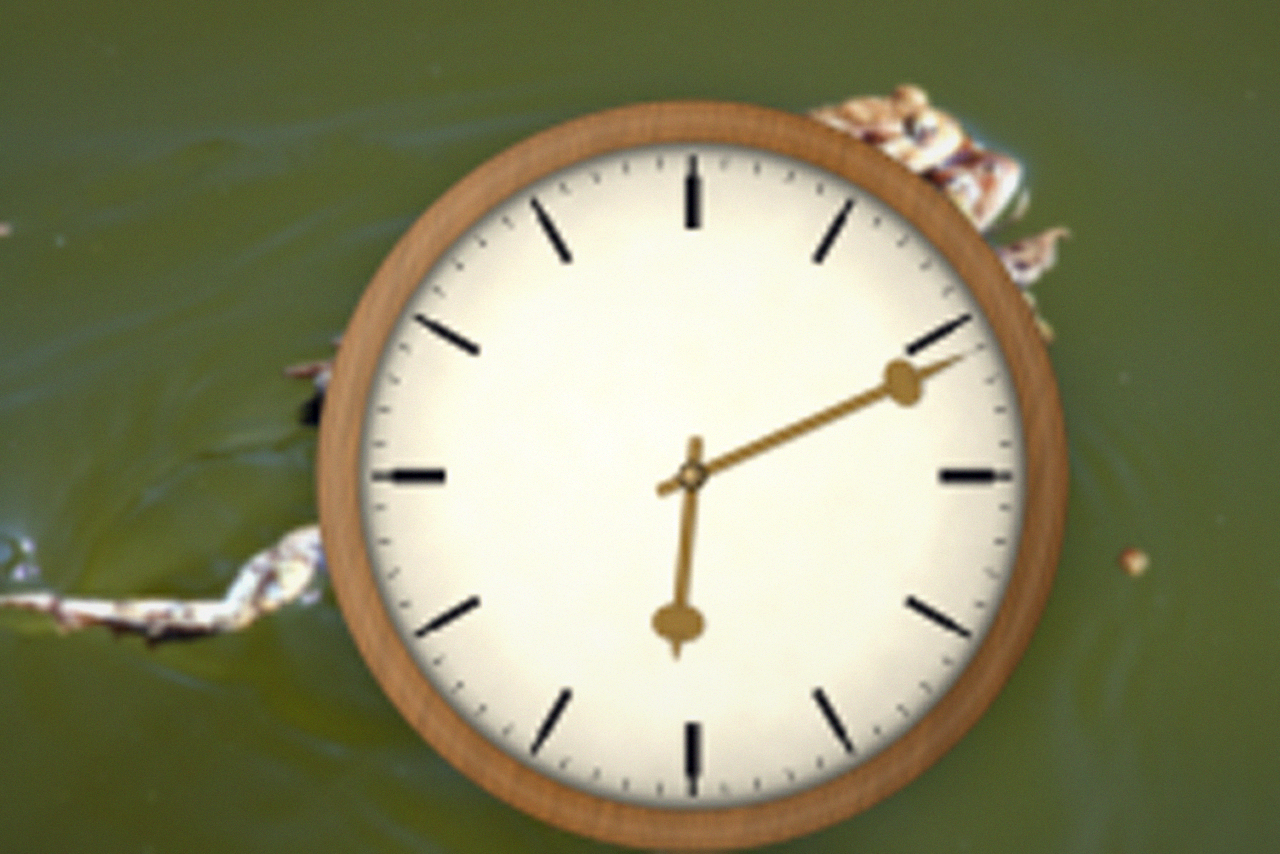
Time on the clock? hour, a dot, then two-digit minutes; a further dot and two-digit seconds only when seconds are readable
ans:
6.11
